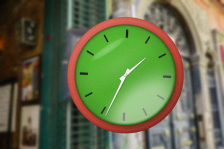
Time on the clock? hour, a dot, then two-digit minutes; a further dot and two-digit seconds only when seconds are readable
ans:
1.34
